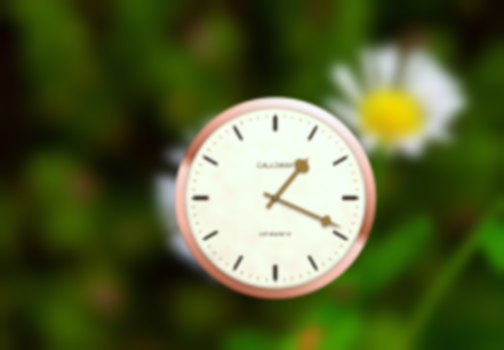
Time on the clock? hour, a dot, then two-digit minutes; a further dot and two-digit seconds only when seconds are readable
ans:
1.19
